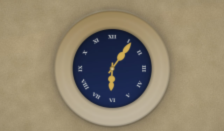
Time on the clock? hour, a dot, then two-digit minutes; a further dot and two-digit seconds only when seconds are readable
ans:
6.06
